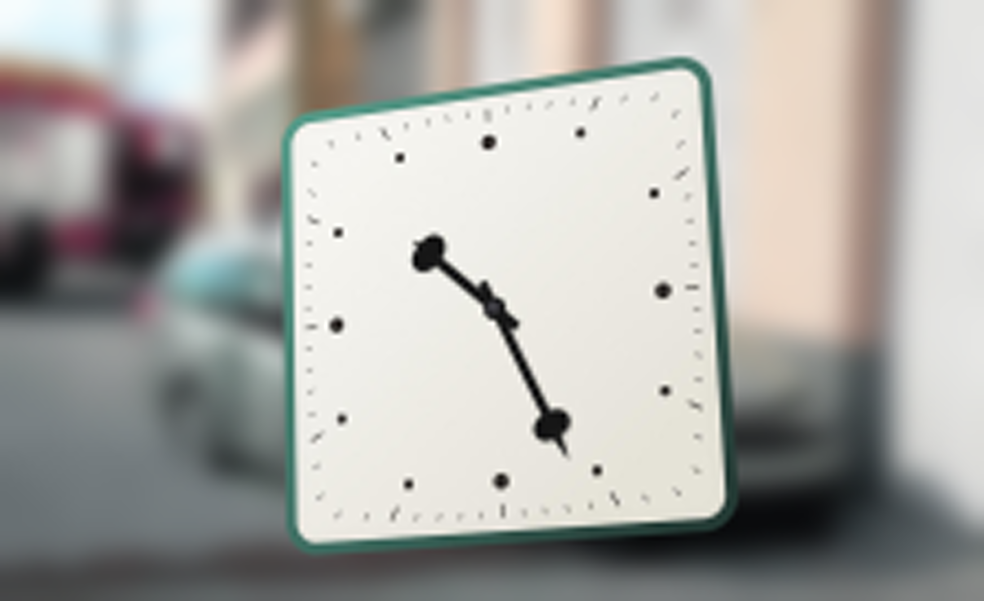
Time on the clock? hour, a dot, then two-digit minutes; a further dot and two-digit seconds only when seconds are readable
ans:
10.26
